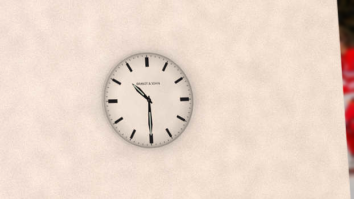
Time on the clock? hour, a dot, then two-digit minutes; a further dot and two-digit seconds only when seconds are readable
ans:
10.30
